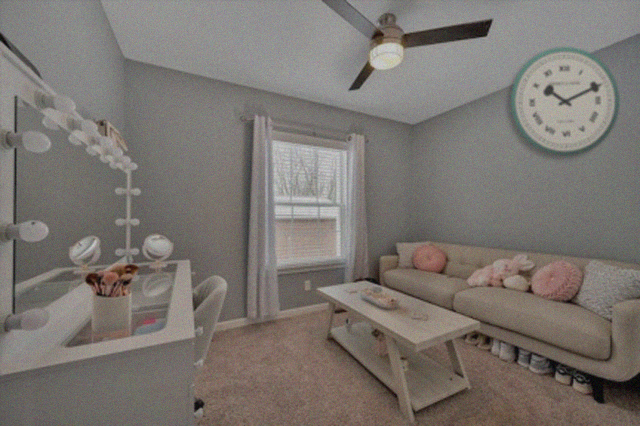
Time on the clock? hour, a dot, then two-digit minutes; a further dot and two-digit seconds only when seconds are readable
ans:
10.11
